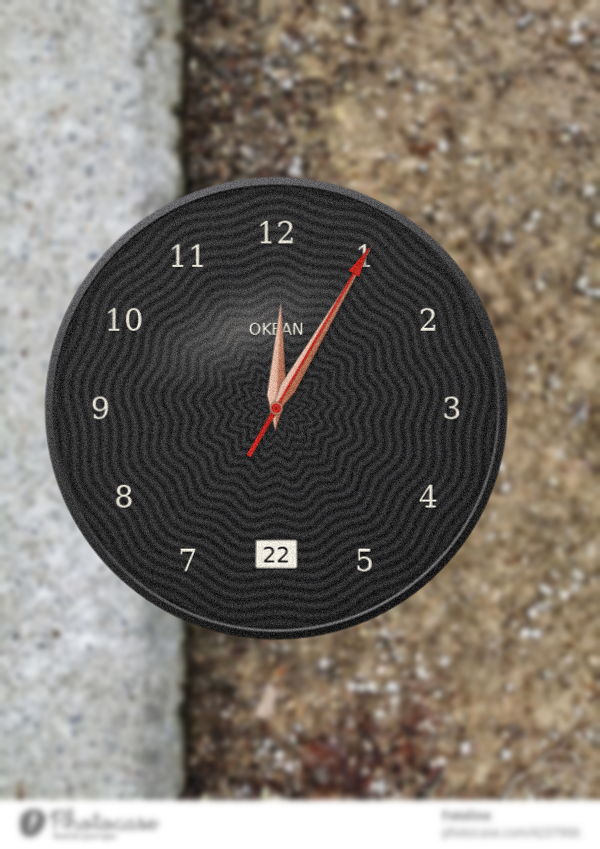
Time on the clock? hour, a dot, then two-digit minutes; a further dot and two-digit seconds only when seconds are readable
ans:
12.05.05
